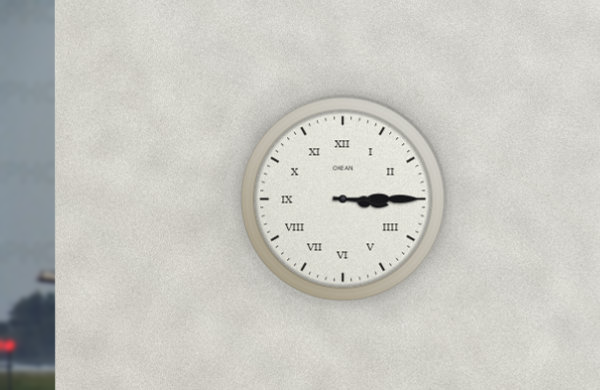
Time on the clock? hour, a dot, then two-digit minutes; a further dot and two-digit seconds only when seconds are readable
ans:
3.15
